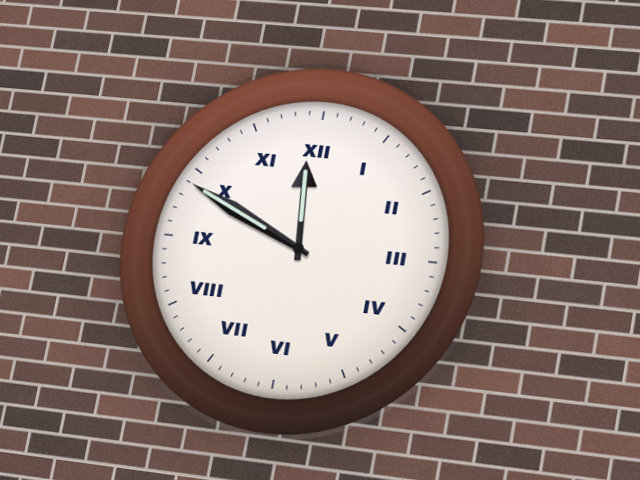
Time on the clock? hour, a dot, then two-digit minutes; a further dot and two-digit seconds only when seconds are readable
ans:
11.49
